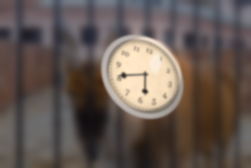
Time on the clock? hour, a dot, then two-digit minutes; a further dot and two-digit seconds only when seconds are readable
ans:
5.41
